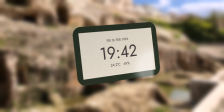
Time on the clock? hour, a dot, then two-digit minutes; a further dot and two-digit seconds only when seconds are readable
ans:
19.42
